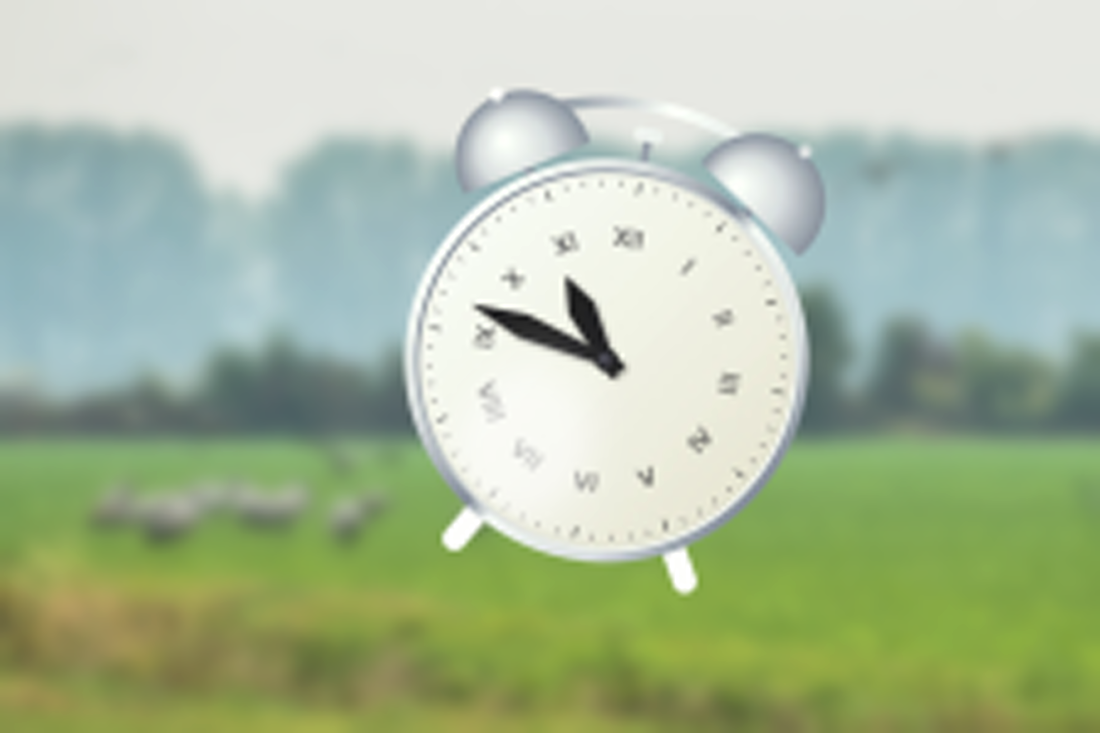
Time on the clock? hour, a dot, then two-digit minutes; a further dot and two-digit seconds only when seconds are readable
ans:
10.47
